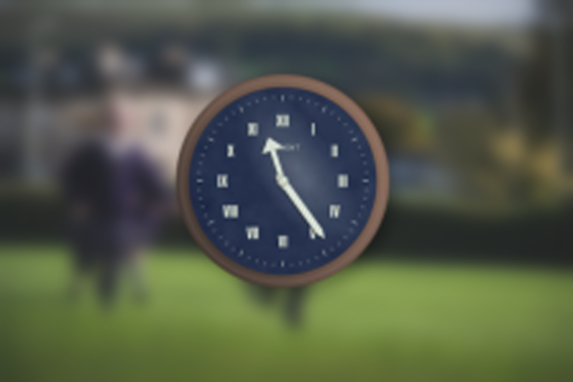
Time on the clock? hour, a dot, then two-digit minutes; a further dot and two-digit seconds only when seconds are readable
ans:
11.24
